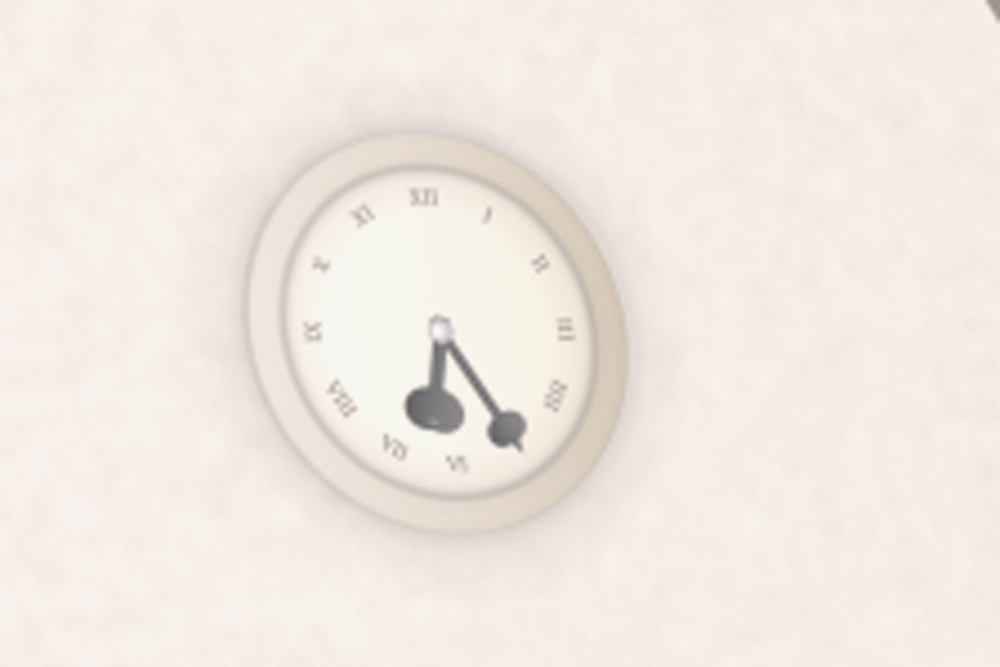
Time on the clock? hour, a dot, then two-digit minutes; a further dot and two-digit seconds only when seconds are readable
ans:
6.25
